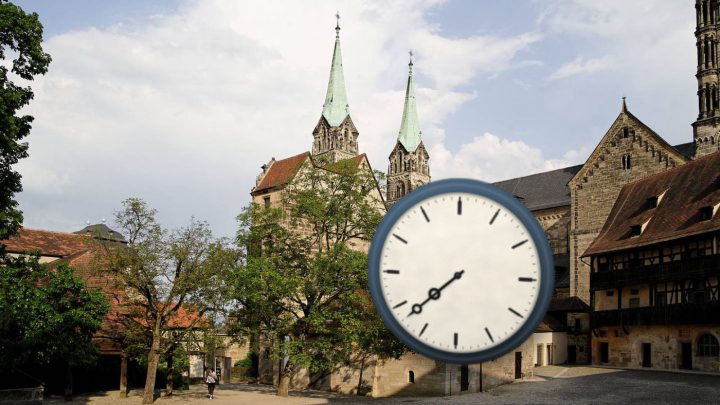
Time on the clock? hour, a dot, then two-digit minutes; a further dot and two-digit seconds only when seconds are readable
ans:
7.38
